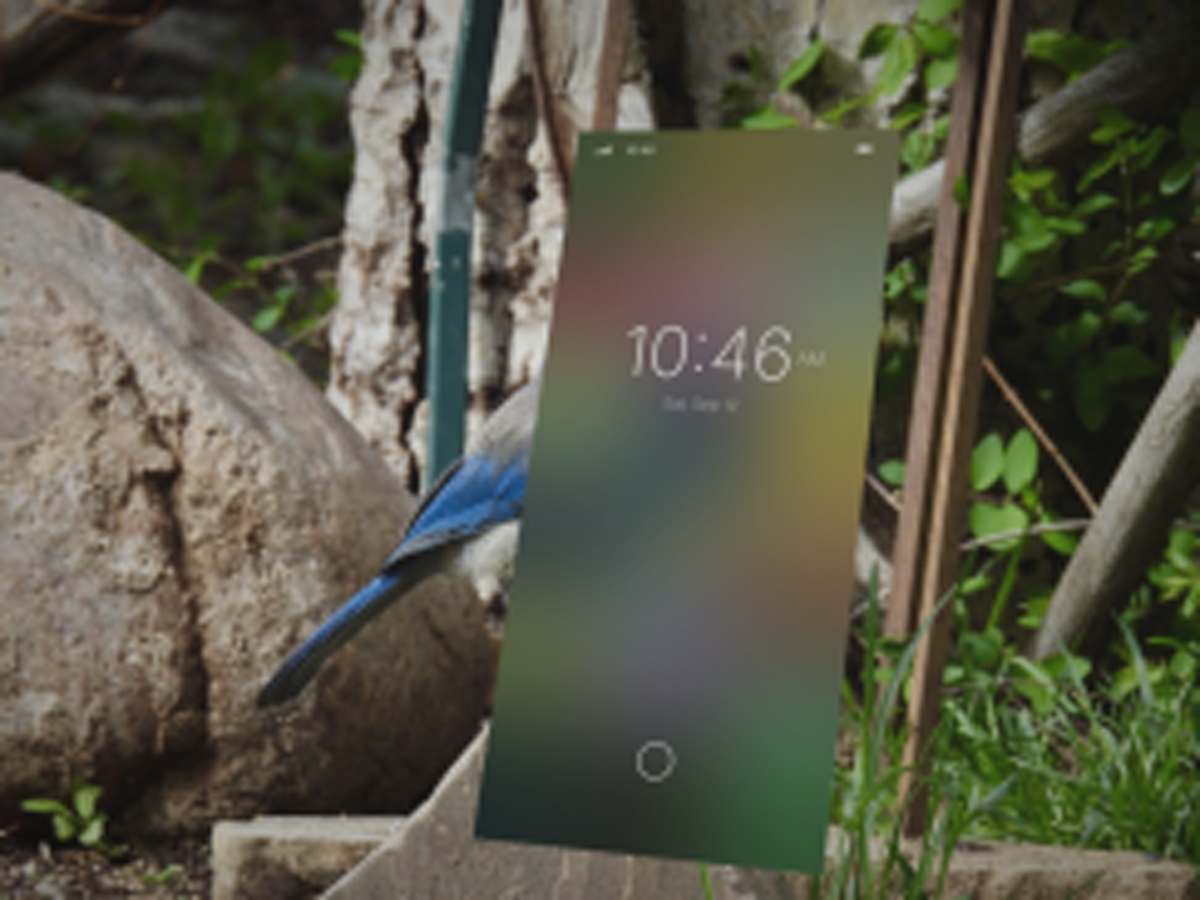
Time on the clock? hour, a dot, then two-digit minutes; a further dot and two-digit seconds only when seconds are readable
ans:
10.46
